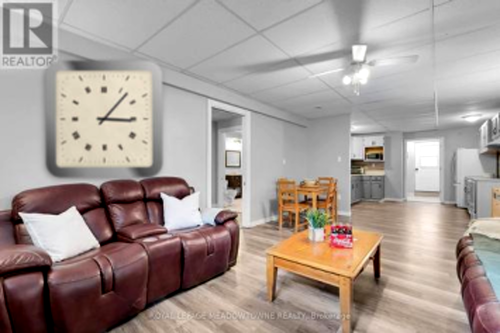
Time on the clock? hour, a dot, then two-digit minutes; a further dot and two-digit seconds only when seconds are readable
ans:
3.07
